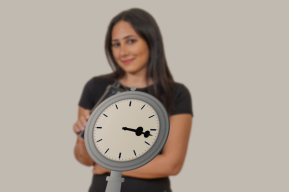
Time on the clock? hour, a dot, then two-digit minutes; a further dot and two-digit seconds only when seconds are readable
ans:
3.17
